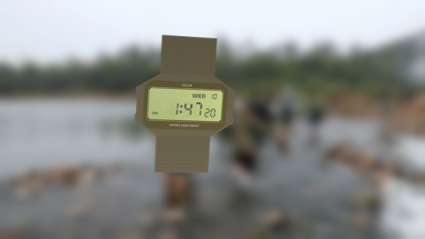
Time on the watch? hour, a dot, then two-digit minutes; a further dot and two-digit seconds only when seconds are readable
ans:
1.47.20
